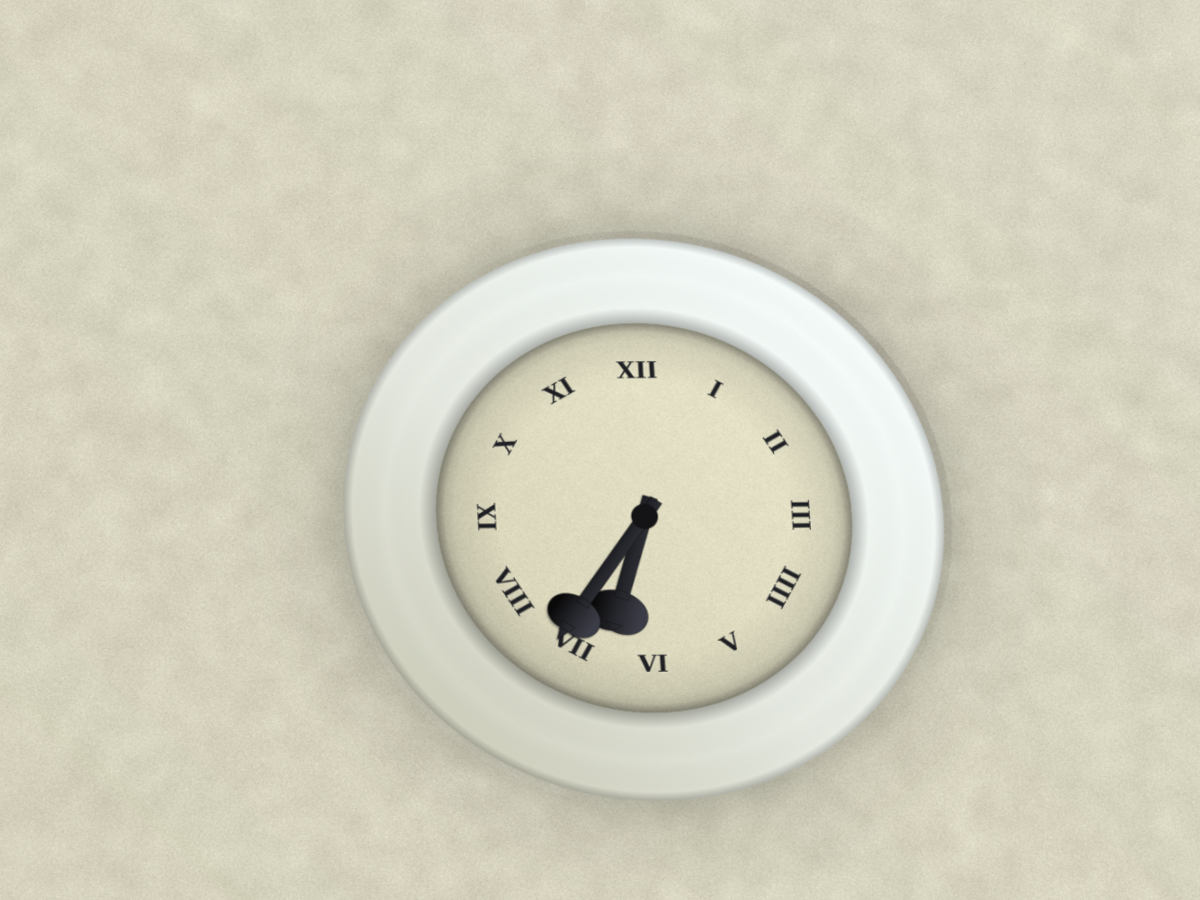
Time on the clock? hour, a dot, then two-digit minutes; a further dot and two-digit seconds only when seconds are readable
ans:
6.36
